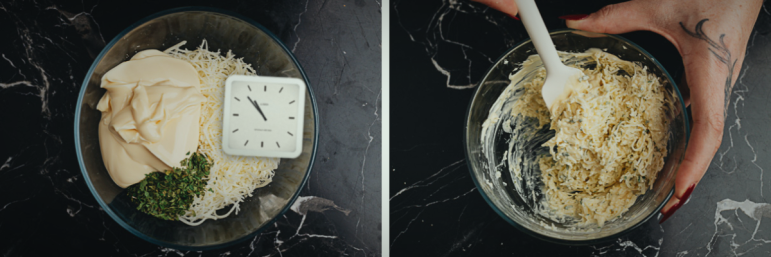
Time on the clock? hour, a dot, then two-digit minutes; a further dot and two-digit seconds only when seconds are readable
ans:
10.53
